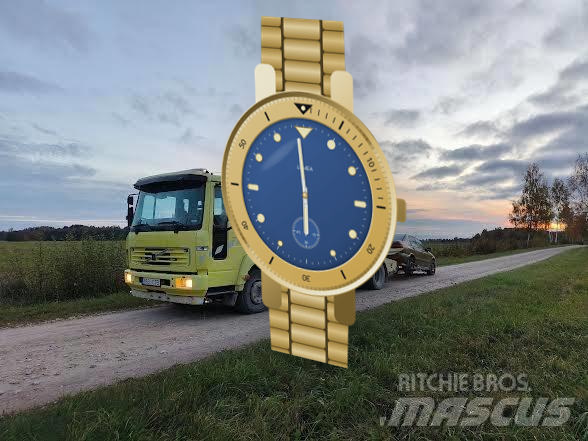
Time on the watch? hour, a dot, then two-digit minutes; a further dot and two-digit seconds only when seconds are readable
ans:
5.59
